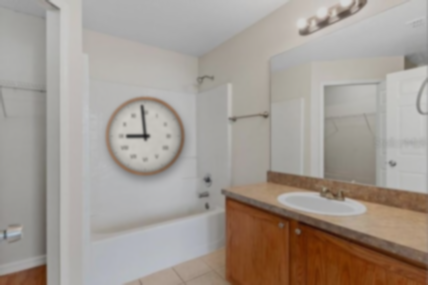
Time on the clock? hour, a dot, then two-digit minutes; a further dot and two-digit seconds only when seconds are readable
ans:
8.59
